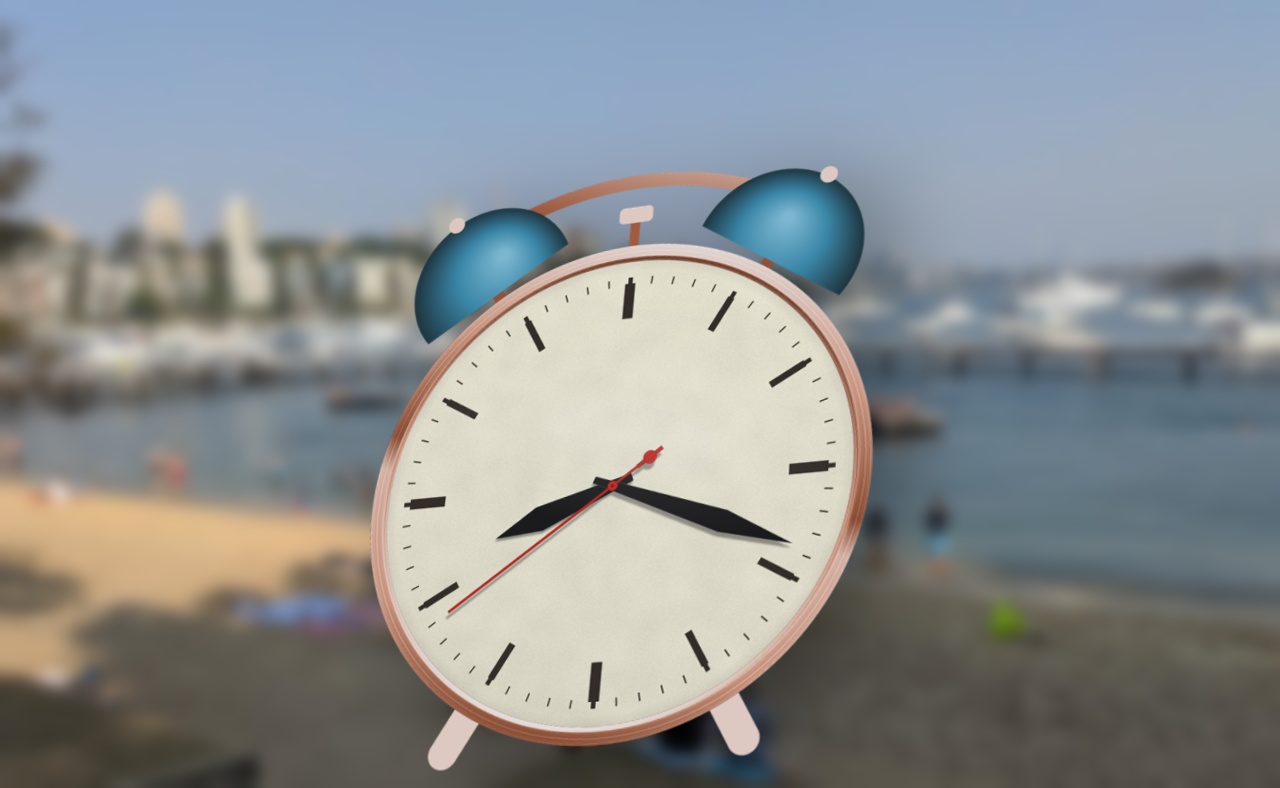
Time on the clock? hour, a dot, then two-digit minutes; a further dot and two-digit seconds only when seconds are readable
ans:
8.18.39
